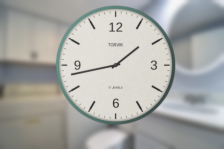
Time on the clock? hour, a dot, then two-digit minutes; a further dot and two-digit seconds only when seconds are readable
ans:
1.43
